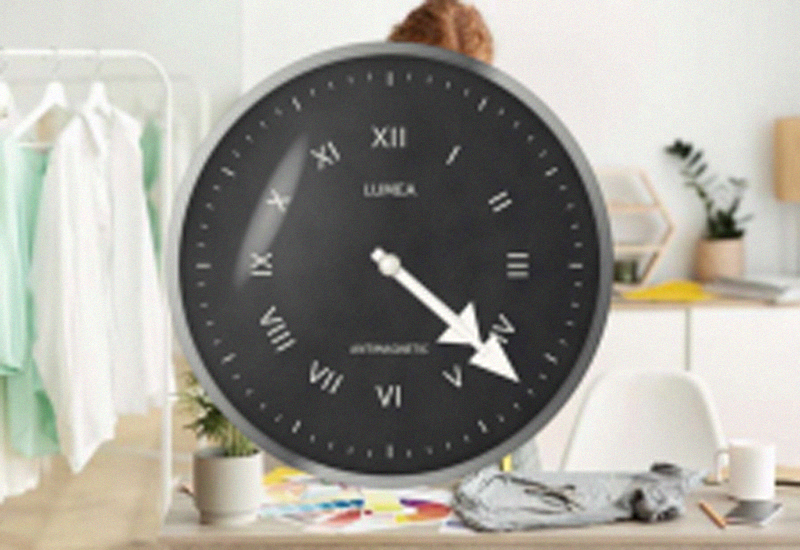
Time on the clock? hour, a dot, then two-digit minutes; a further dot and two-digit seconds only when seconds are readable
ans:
4.22
